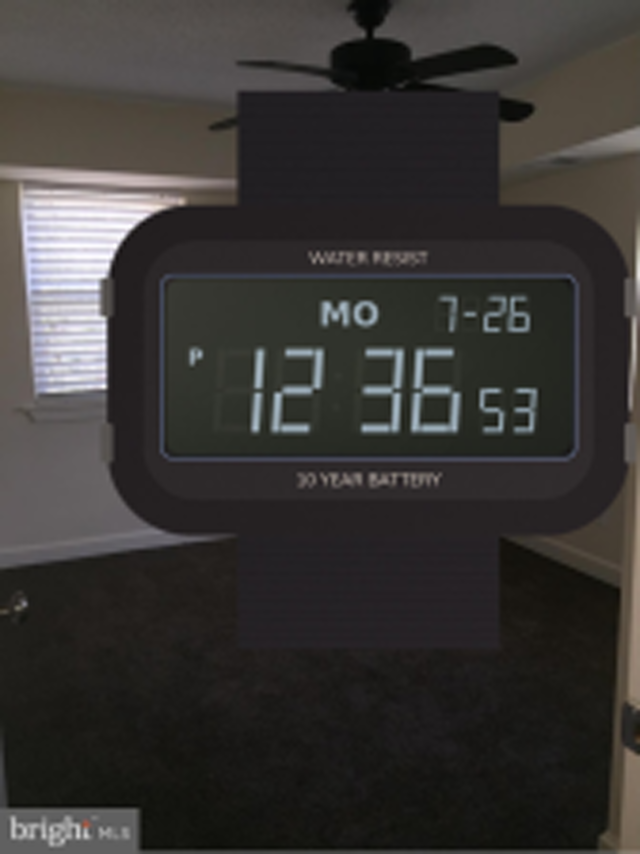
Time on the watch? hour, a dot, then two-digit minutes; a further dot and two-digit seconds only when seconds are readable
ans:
12.36.53
